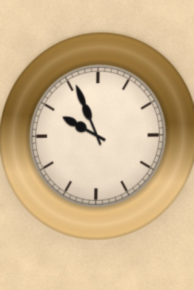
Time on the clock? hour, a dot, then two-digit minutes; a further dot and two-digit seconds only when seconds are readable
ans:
9.56
